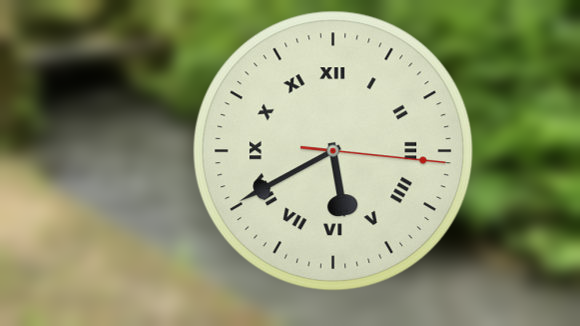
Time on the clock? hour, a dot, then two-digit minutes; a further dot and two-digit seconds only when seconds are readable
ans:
5.40.16
